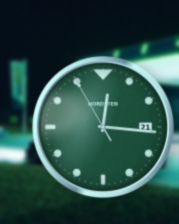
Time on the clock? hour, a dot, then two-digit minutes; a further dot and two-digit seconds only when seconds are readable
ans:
12.15.55
